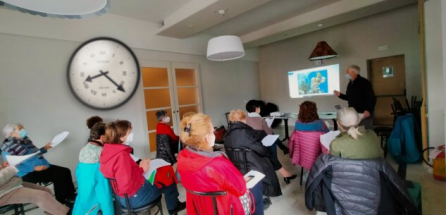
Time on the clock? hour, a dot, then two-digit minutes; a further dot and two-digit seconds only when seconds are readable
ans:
8.22
